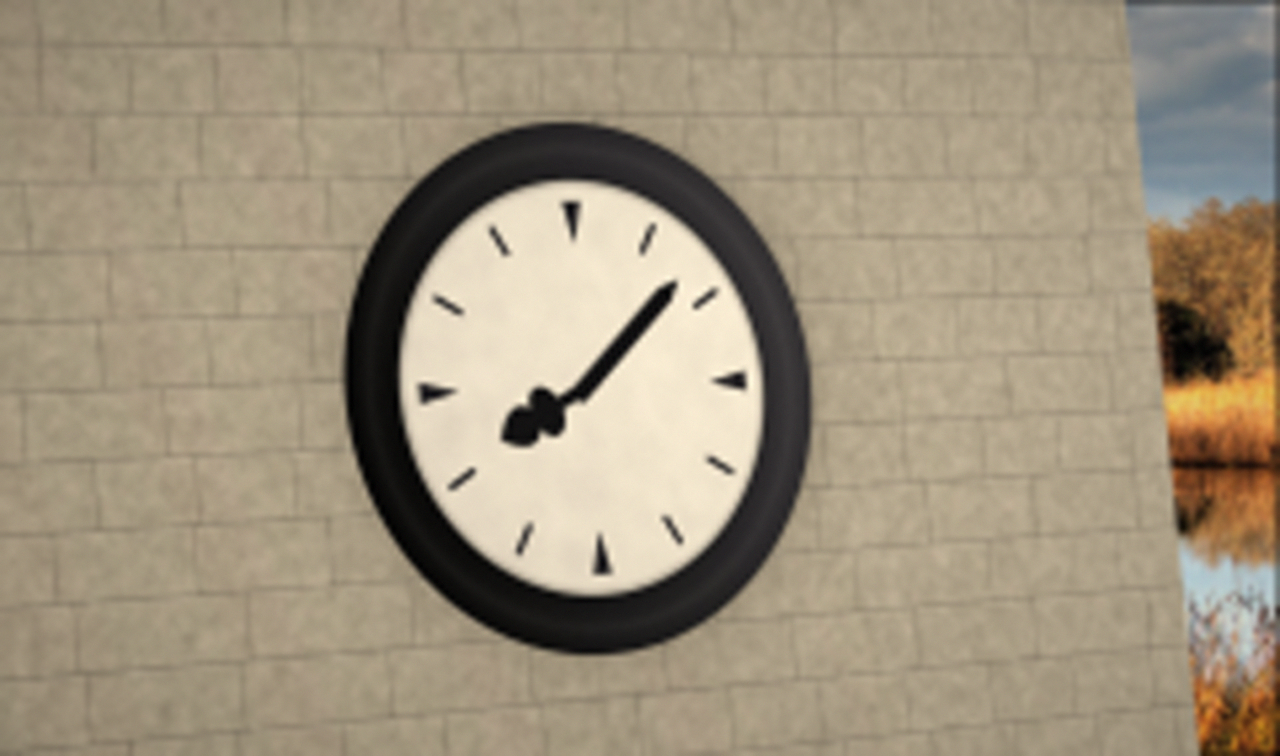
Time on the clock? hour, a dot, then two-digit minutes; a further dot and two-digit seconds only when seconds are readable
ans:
8.08
